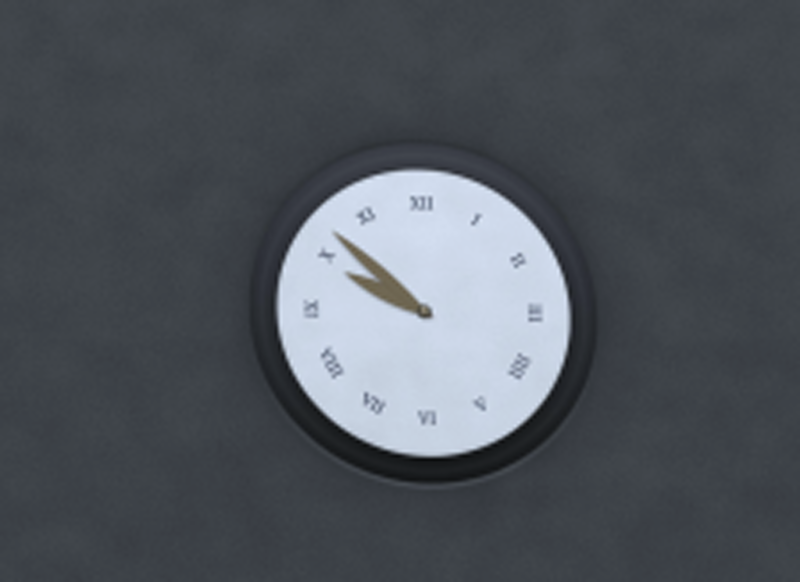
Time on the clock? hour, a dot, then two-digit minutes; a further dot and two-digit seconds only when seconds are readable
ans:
9.52
